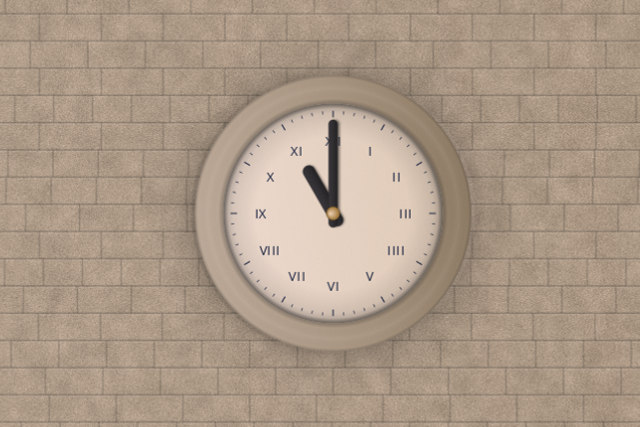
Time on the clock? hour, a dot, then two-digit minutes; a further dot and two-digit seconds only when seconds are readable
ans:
11.00
